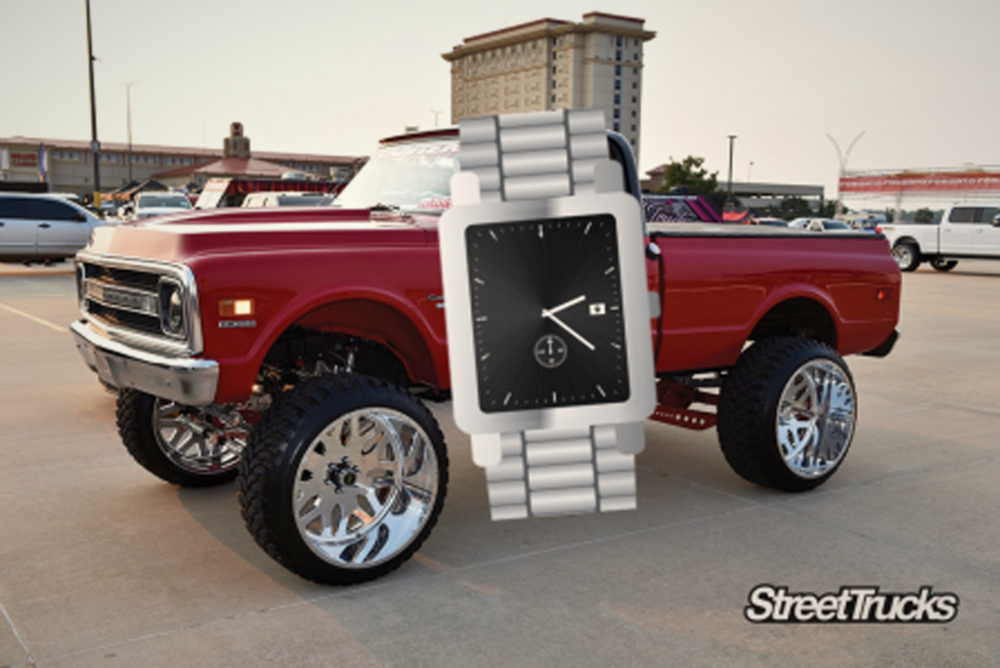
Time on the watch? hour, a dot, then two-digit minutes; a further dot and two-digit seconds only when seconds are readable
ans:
2.22
